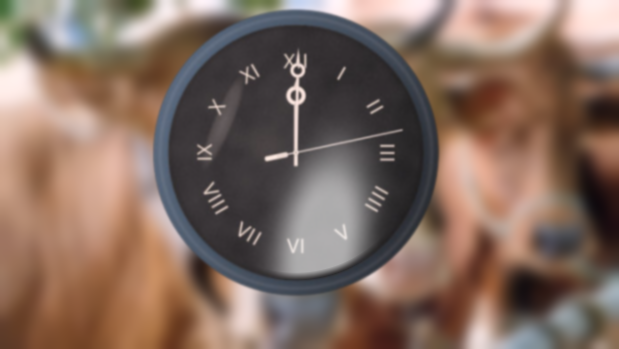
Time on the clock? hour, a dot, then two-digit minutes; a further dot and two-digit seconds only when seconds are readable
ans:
12.00.13
